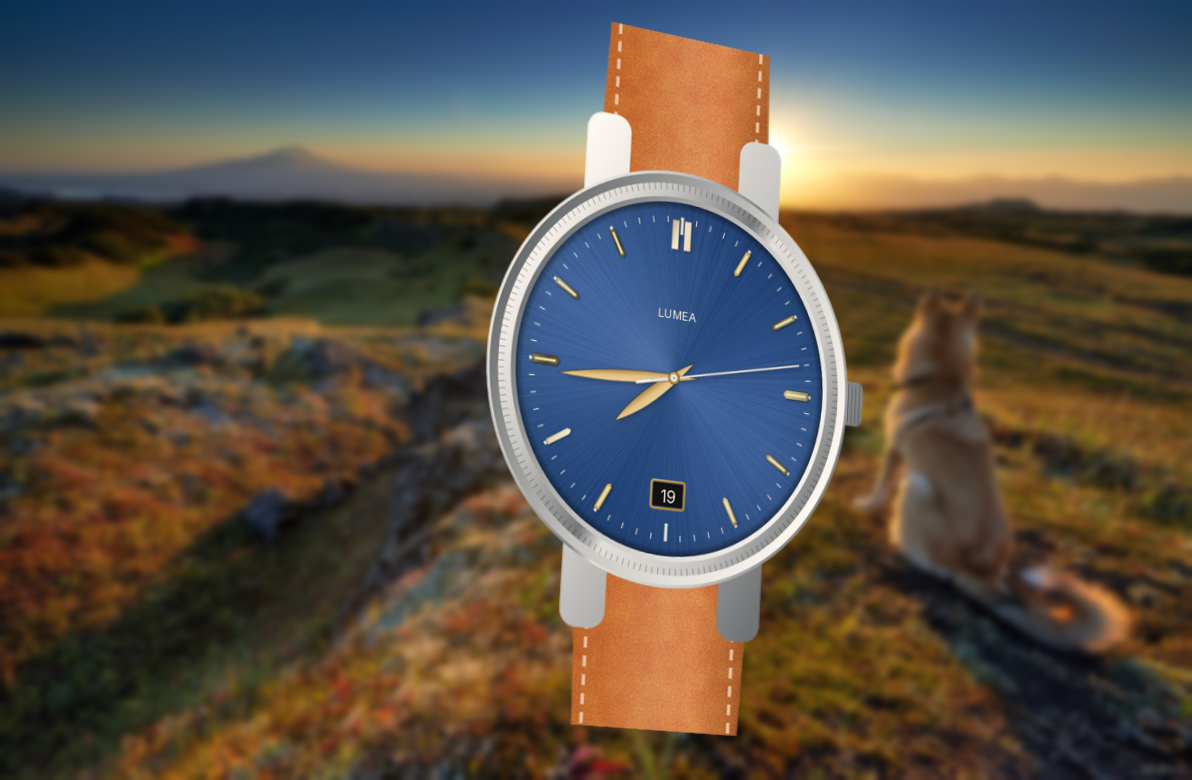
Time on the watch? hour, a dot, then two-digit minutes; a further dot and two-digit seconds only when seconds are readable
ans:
7.44.13
